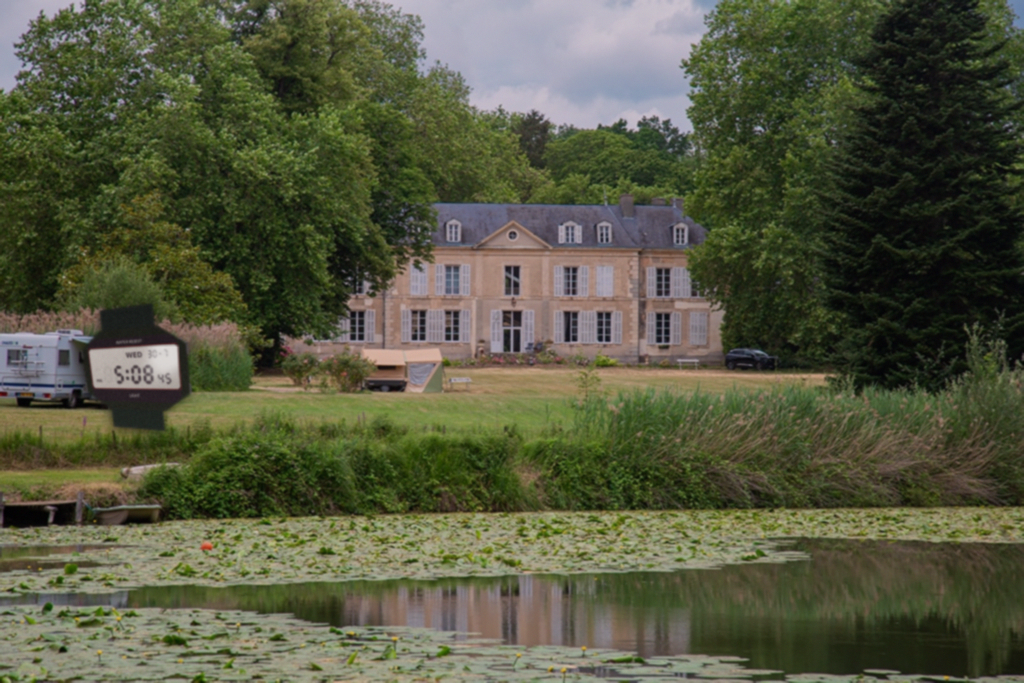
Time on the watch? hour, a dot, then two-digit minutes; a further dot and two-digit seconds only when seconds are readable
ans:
5.08
